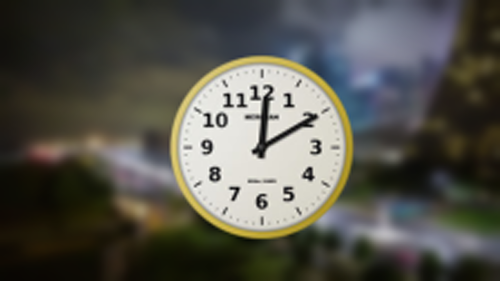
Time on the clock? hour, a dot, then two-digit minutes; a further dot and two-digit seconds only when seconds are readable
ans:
12.10
